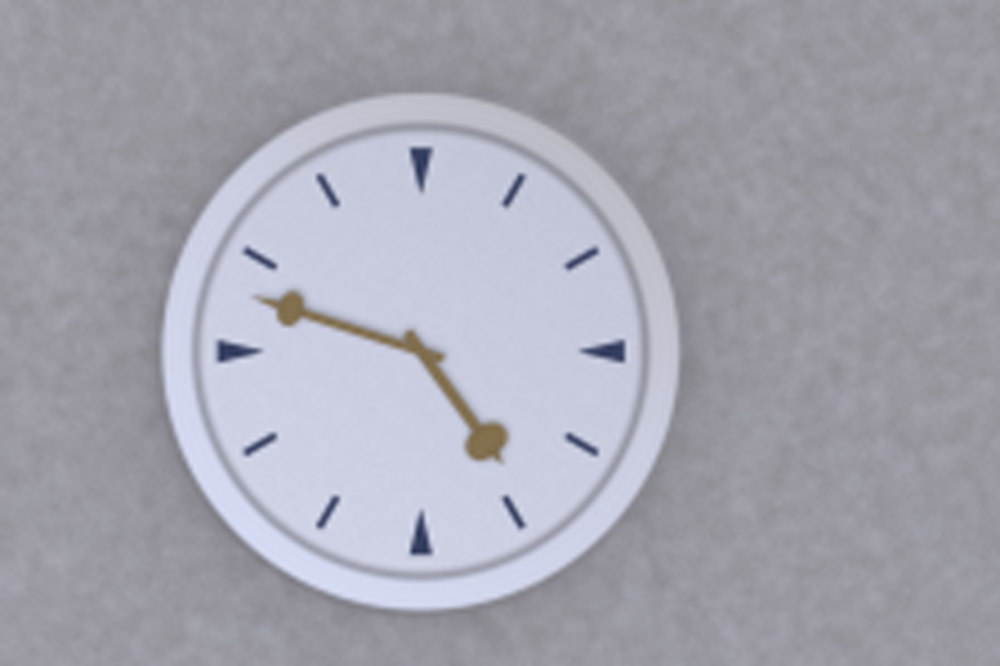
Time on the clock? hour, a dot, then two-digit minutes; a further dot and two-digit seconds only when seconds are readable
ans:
4.48
